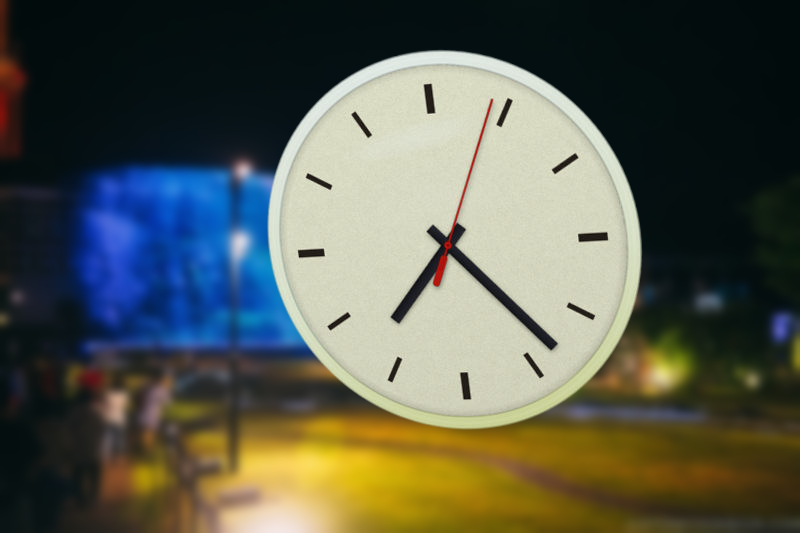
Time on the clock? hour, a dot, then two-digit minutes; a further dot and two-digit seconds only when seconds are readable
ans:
7.23.04
